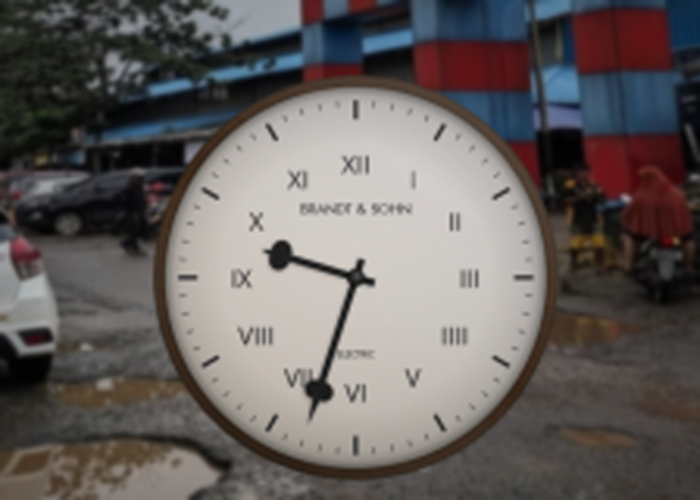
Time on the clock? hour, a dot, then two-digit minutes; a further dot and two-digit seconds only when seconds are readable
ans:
9.33
